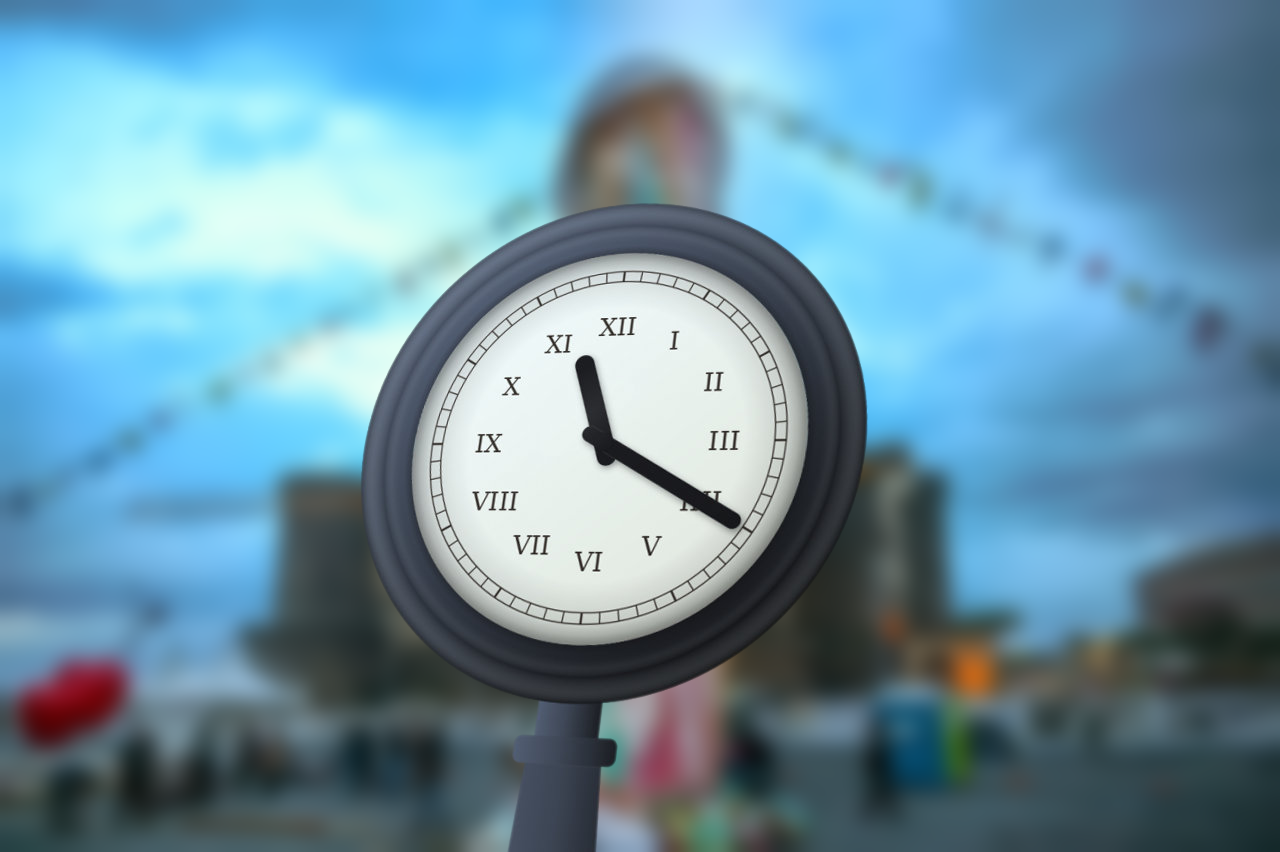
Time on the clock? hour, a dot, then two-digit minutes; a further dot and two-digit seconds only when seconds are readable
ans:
11.20
